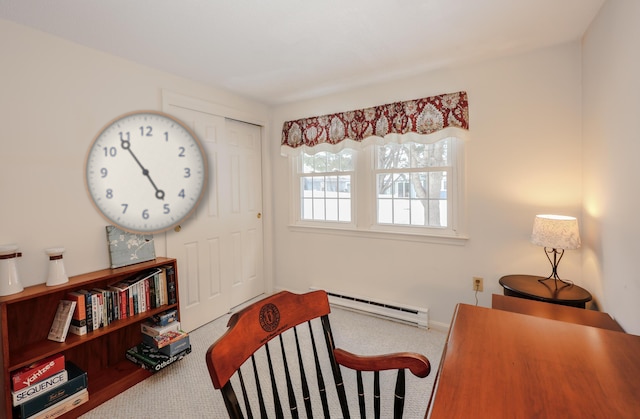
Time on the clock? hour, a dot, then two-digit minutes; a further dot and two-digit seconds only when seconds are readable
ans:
4.54
